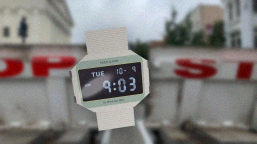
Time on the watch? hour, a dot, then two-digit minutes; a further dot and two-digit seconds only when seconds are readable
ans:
9.03
